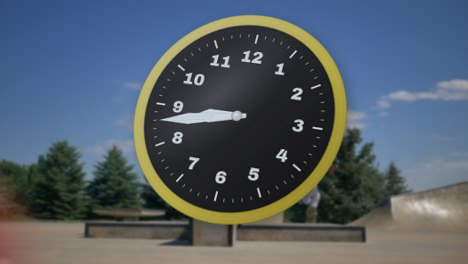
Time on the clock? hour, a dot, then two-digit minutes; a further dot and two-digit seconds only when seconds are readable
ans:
8.43
